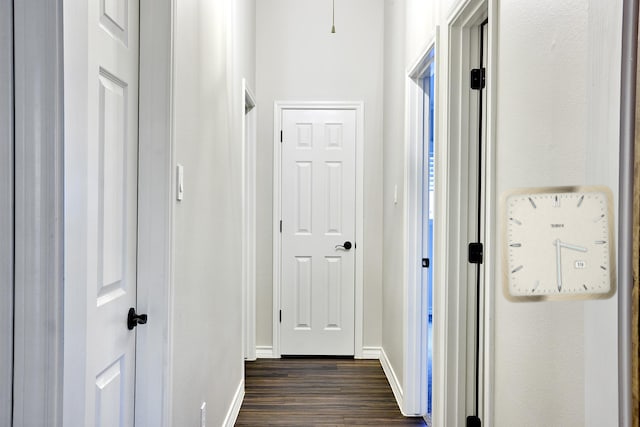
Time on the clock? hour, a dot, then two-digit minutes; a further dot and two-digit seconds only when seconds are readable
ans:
3.30
